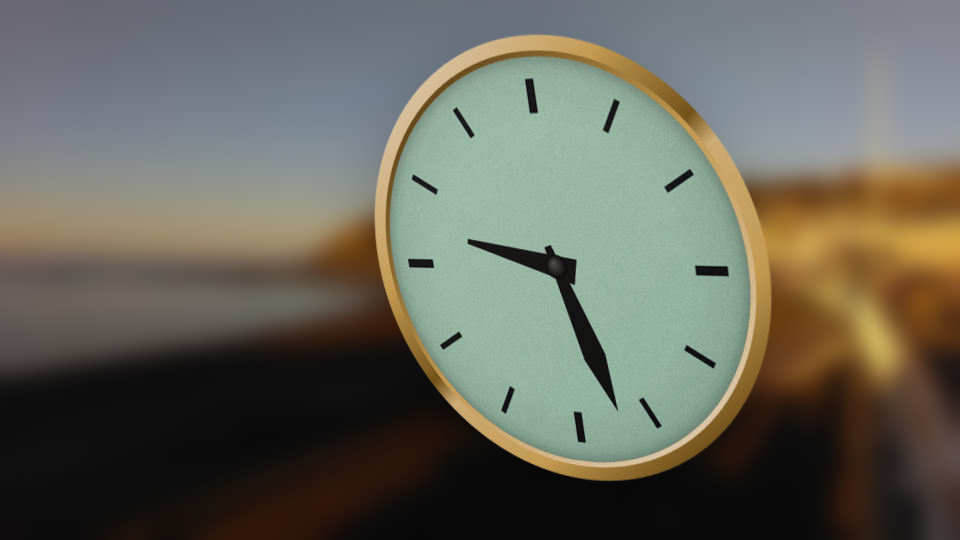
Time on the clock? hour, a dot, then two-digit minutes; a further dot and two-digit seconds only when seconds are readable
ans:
9.27
